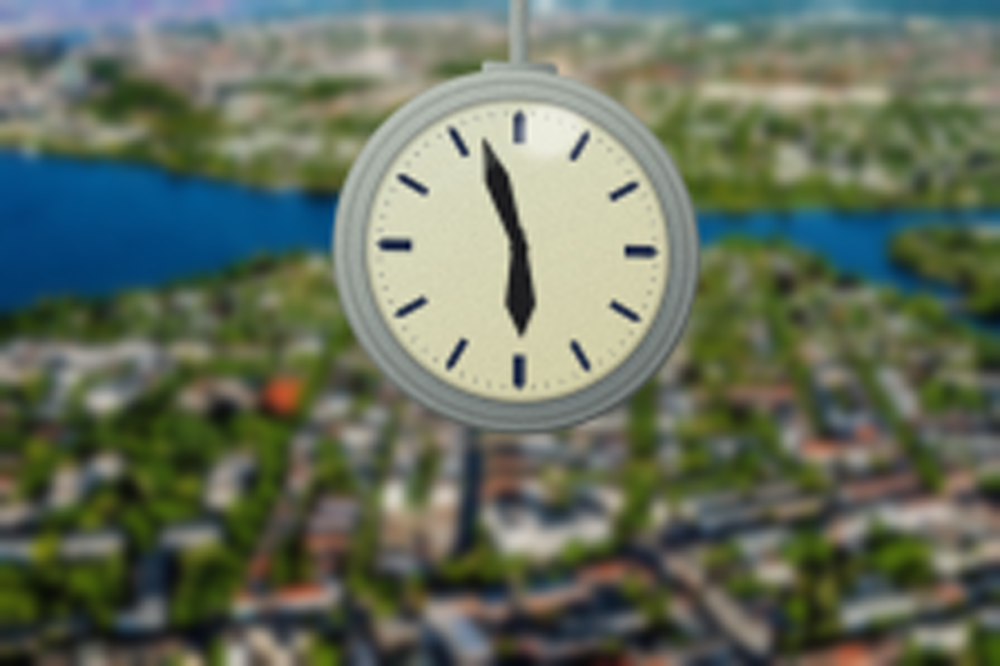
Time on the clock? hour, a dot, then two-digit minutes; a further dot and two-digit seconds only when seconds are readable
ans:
5.57
